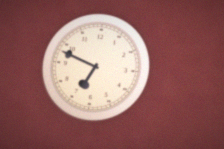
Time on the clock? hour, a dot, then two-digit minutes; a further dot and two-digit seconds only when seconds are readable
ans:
6.48
